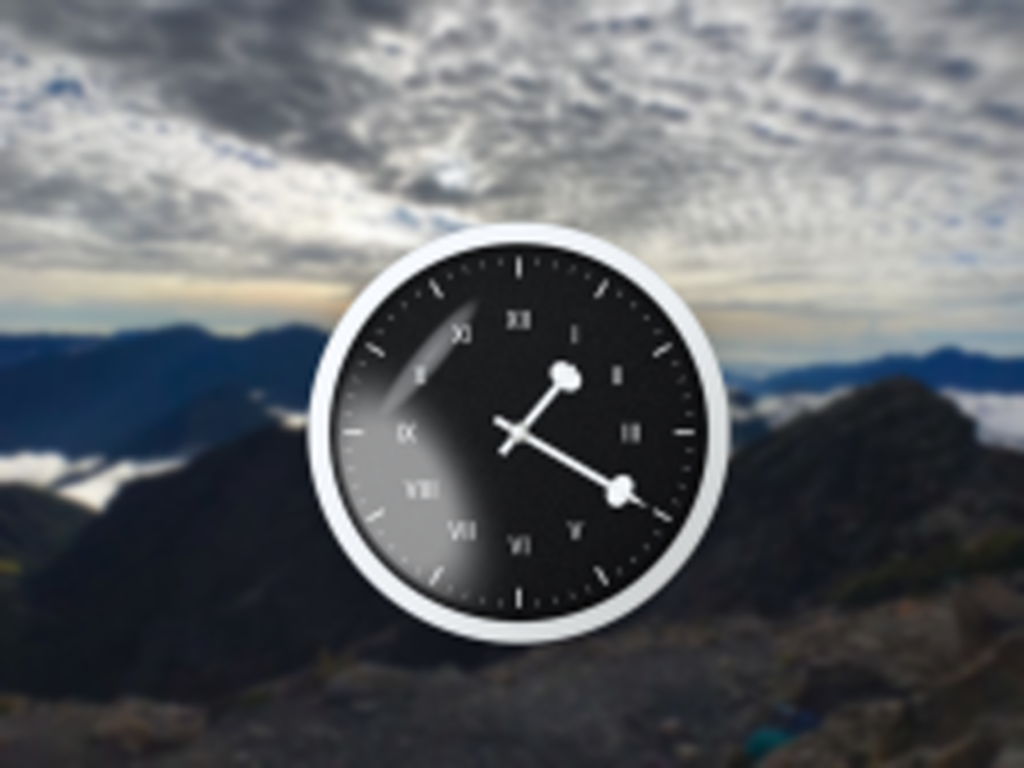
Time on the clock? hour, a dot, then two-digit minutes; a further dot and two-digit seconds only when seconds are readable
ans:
1.20
